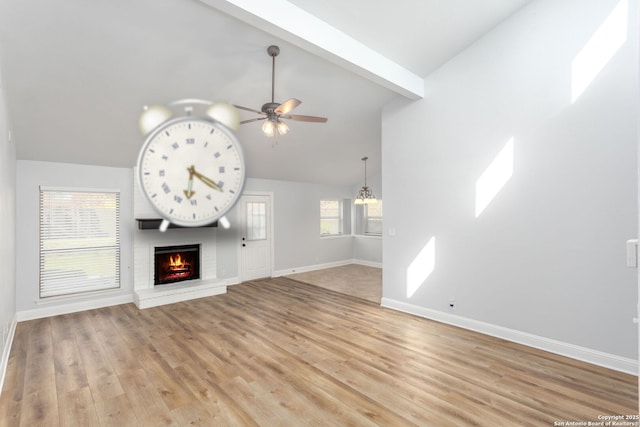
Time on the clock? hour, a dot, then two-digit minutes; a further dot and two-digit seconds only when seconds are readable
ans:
6.21
